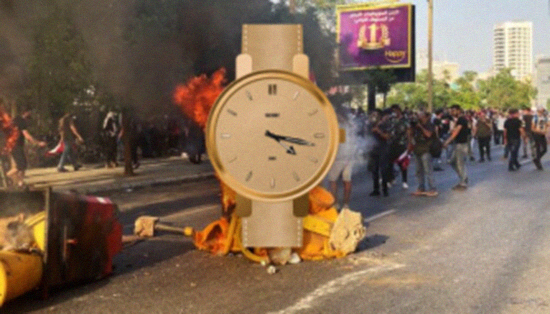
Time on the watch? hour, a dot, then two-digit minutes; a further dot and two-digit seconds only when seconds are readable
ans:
4.17
